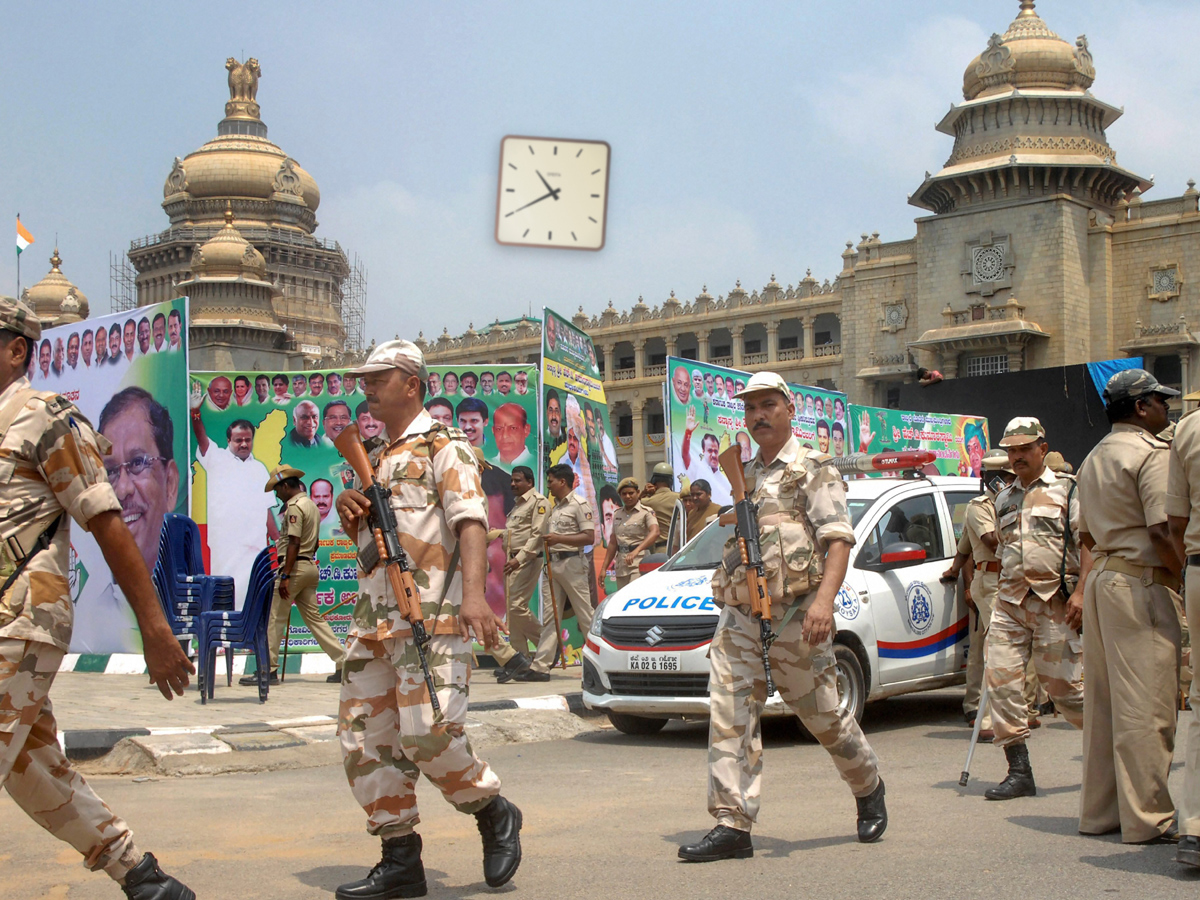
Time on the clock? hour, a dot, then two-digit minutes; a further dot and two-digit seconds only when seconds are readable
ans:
10.40
